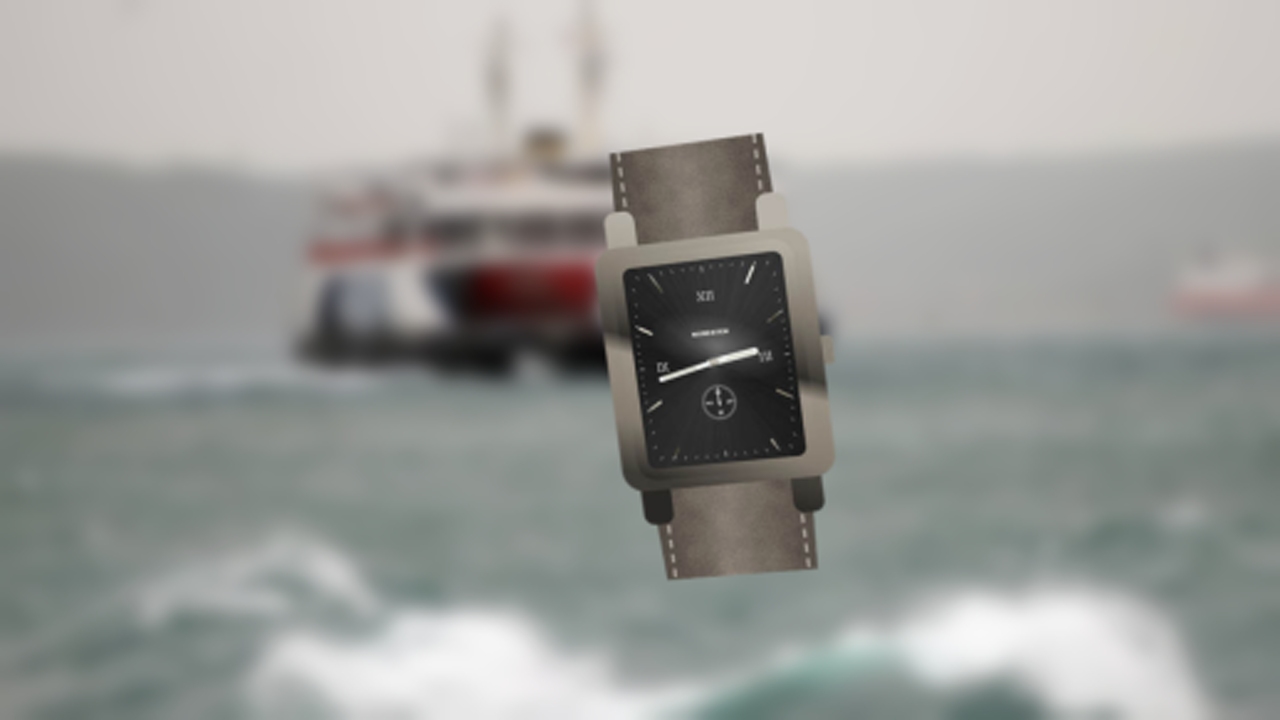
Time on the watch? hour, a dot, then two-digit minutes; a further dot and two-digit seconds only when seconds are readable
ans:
2.43
